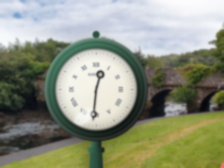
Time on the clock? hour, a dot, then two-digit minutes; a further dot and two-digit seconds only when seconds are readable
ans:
12.31
